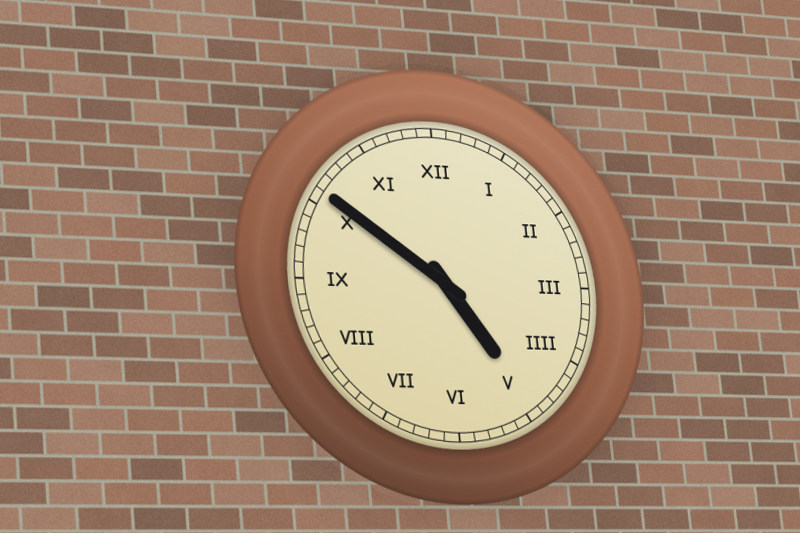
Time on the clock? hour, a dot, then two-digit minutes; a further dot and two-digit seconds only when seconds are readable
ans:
4.51
